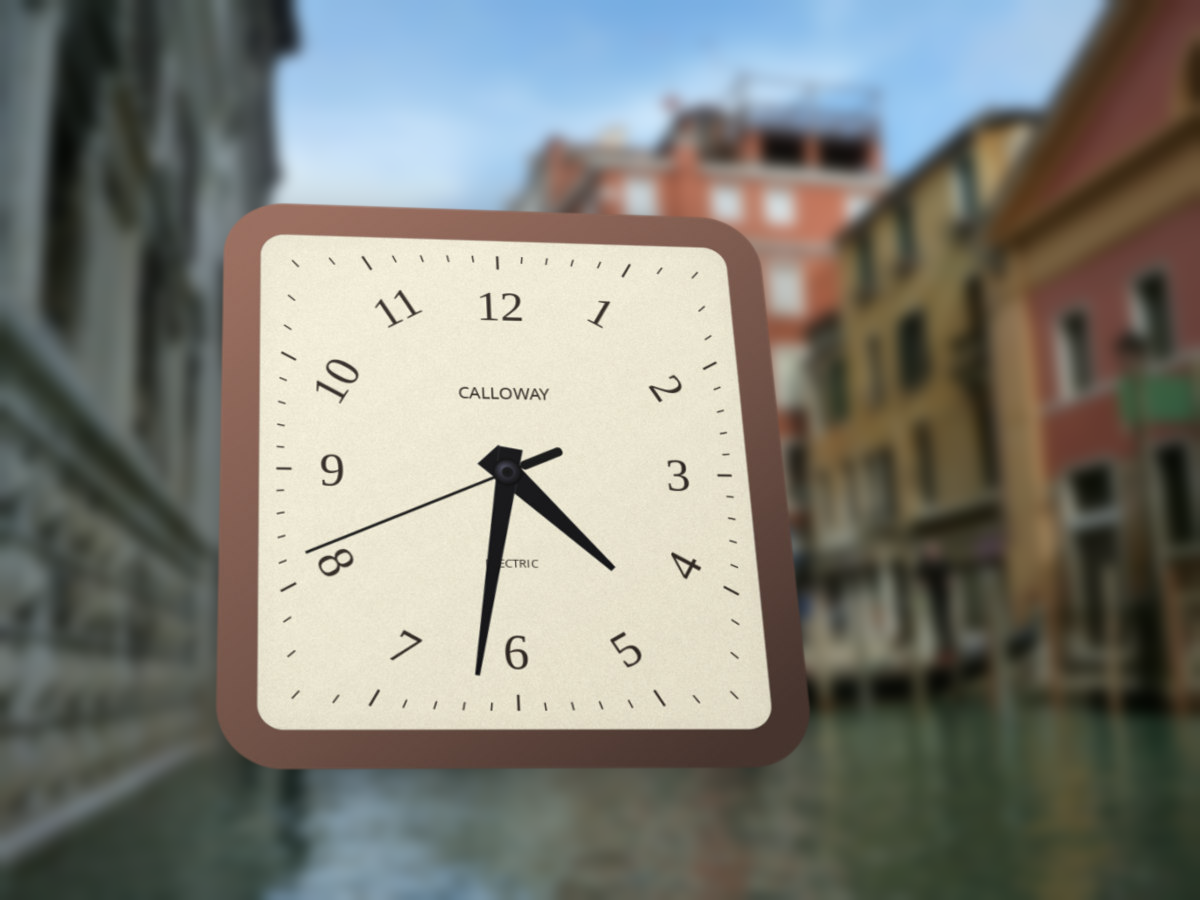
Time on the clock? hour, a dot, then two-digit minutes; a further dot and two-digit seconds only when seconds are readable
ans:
4.31.41
